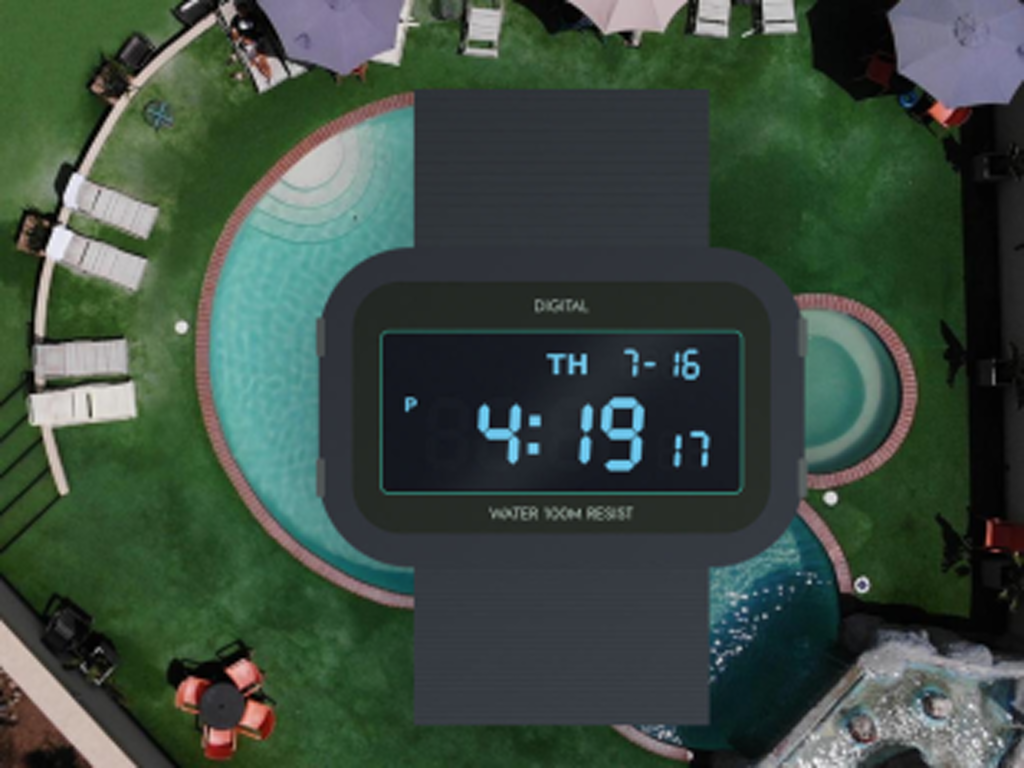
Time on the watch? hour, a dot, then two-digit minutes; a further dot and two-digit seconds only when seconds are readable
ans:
4.19.17
